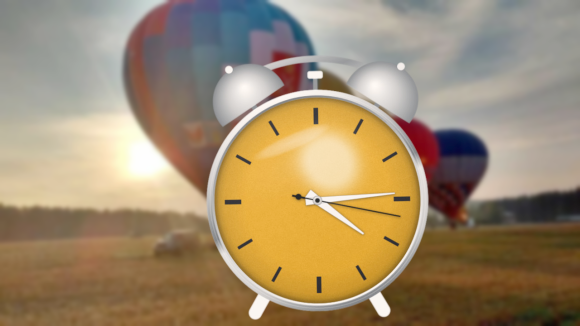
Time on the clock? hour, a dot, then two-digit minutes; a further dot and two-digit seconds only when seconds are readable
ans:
4.14.17
